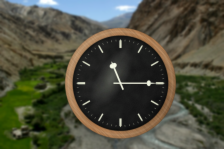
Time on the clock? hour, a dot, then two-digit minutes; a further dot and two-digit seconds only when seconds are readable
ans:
11.15
